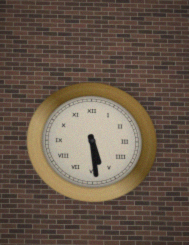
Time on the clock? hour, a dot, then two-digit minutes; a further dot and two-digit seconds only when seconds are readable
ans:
5.29
